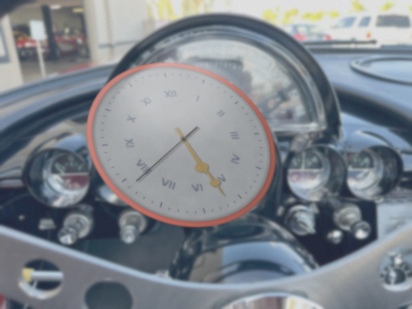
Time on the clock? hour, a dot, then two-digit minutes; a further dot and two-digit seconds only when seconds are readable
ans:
5.26.39
